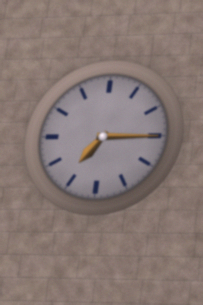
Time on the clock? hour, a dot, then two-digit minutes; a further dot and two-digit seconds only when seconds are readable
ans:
7.15
